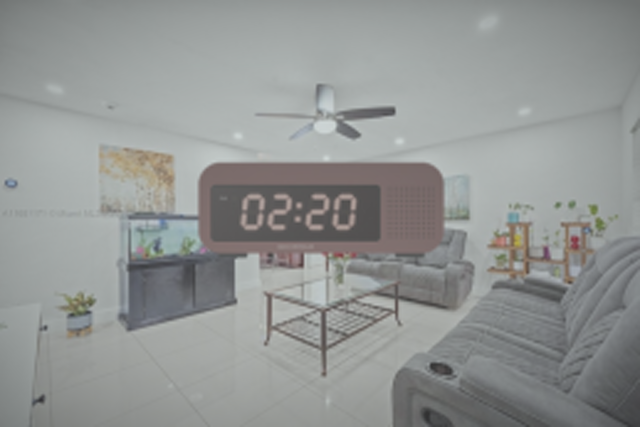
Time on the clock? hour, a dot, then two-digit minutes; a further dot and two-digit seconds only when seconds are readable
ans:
2.20
